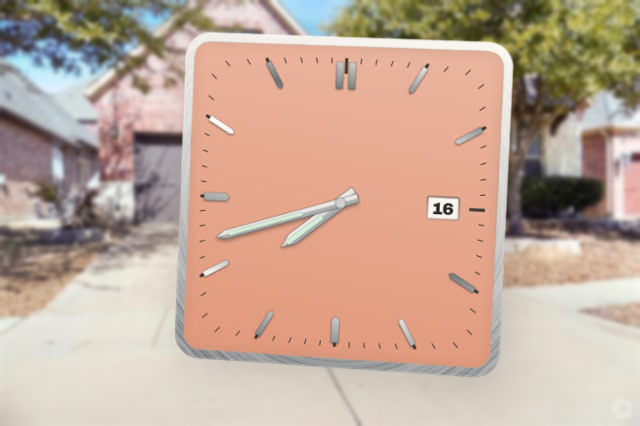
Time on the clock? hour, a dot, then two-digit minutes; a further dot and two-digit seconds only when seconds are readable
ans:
7.42
